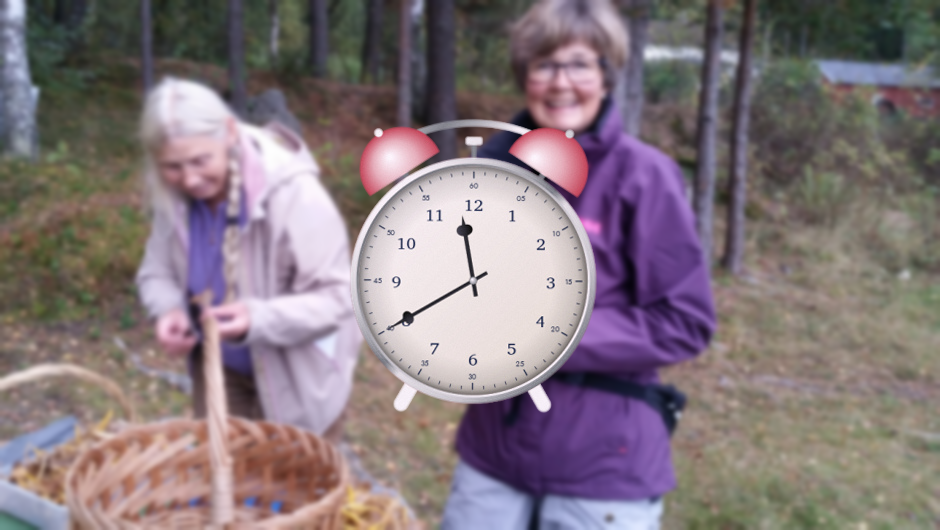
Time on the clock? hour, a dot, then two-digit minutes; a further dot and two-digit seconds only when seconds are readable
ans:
11.40
